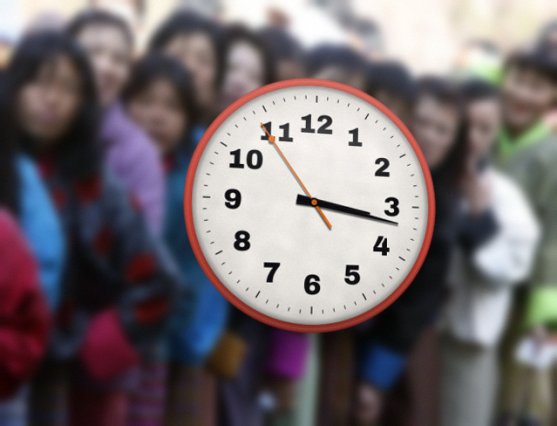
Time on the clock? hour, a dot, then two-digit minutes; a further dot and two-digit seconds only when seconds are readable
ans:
3.16.54
